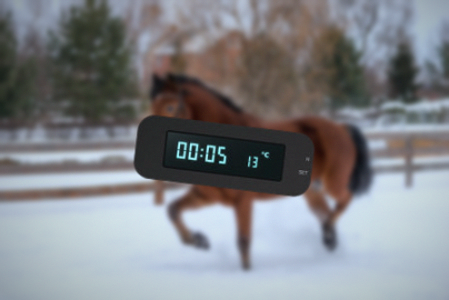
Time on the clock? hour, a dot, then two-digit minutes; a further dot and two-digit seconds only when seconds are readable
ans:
0.05
